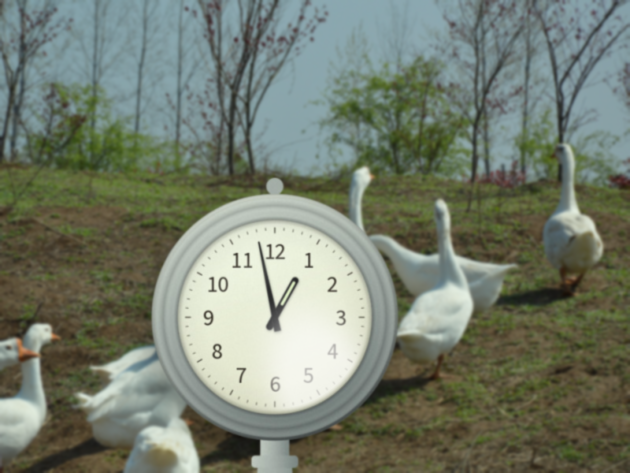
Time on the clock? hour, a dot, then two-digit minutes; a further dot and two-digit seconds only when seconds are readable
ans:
12.58
